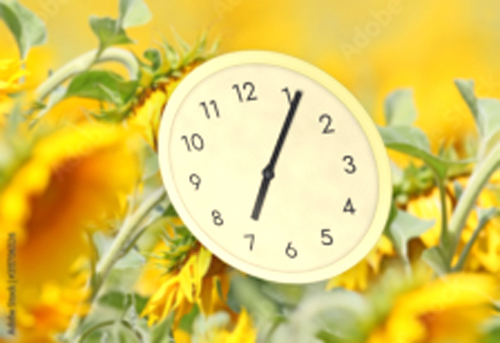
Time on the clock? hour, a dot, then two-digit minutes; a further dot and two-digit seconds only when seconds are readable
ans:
7.06
